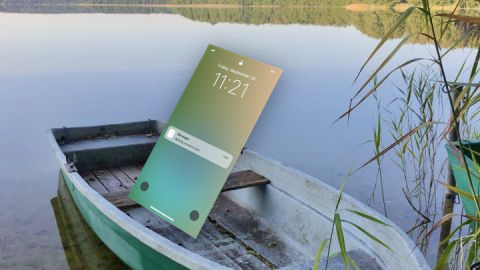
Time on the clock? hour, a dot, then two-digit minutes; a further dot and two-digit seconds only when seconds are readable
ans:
11.21
